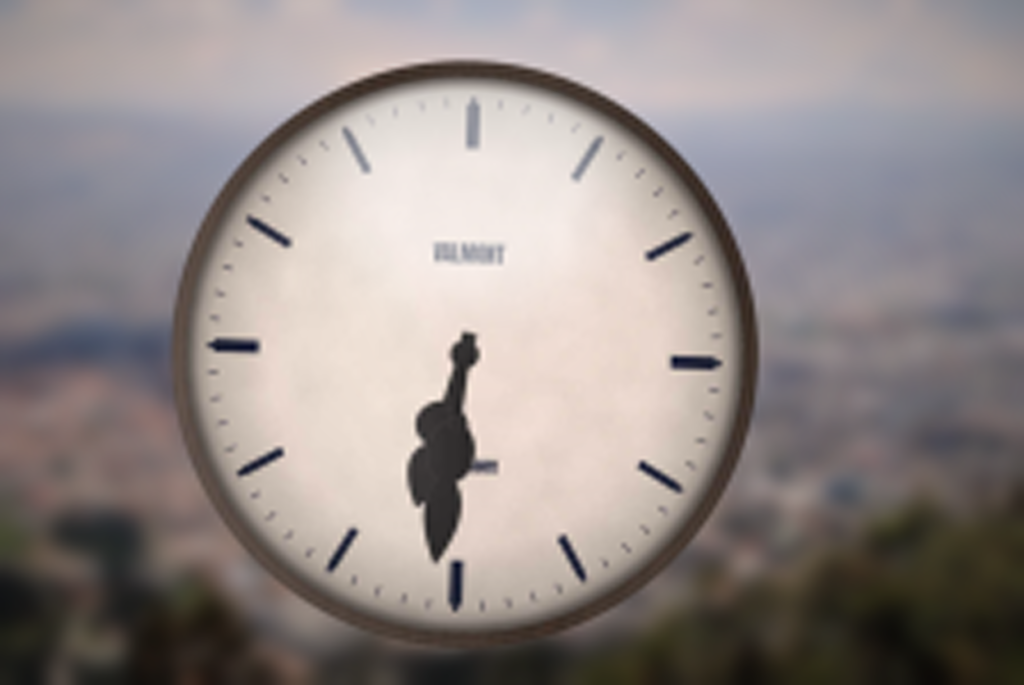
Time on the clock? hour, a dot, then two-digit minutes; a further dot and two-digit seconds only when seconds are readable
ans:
6.31
